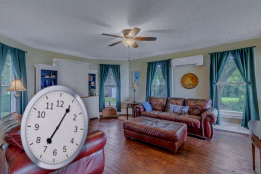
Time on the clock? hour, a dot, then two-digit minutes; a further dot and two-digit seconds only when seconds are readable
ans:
7.05
